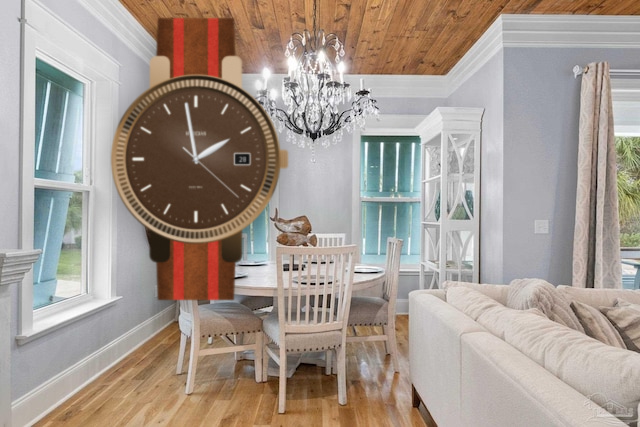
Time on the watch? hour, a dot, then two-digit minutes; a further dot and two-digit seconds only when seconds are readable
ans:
1.58.22
